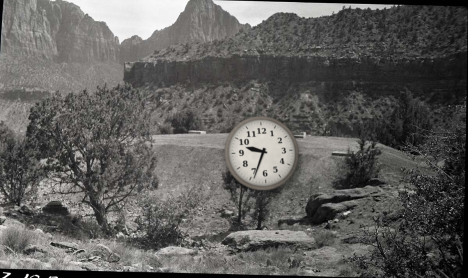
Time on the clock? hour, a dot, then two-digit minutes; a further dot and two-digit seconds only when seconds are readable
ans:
9.34
